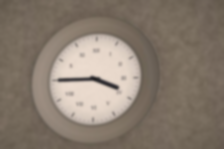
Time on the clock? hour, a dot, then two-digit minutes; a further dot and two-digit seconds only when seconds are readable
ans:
3.45
